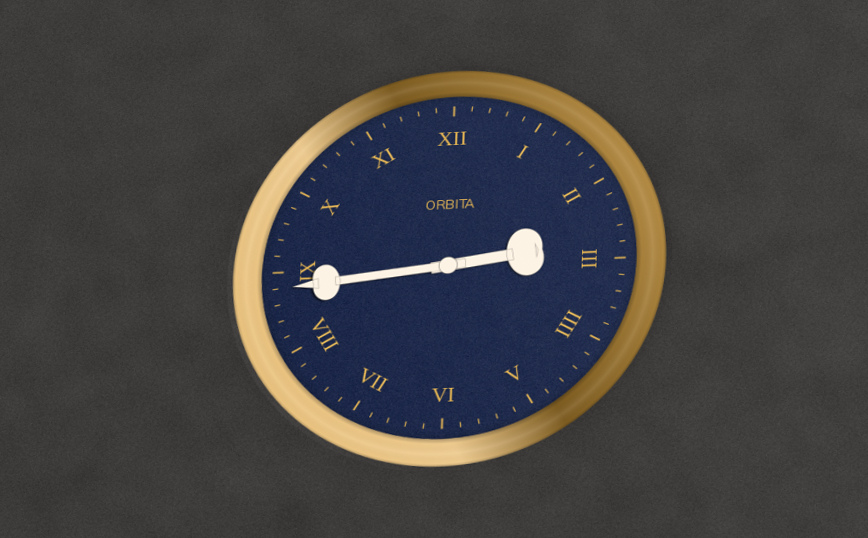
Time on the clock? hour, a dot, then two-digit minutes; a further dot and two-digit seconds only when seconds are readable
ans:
2.44
